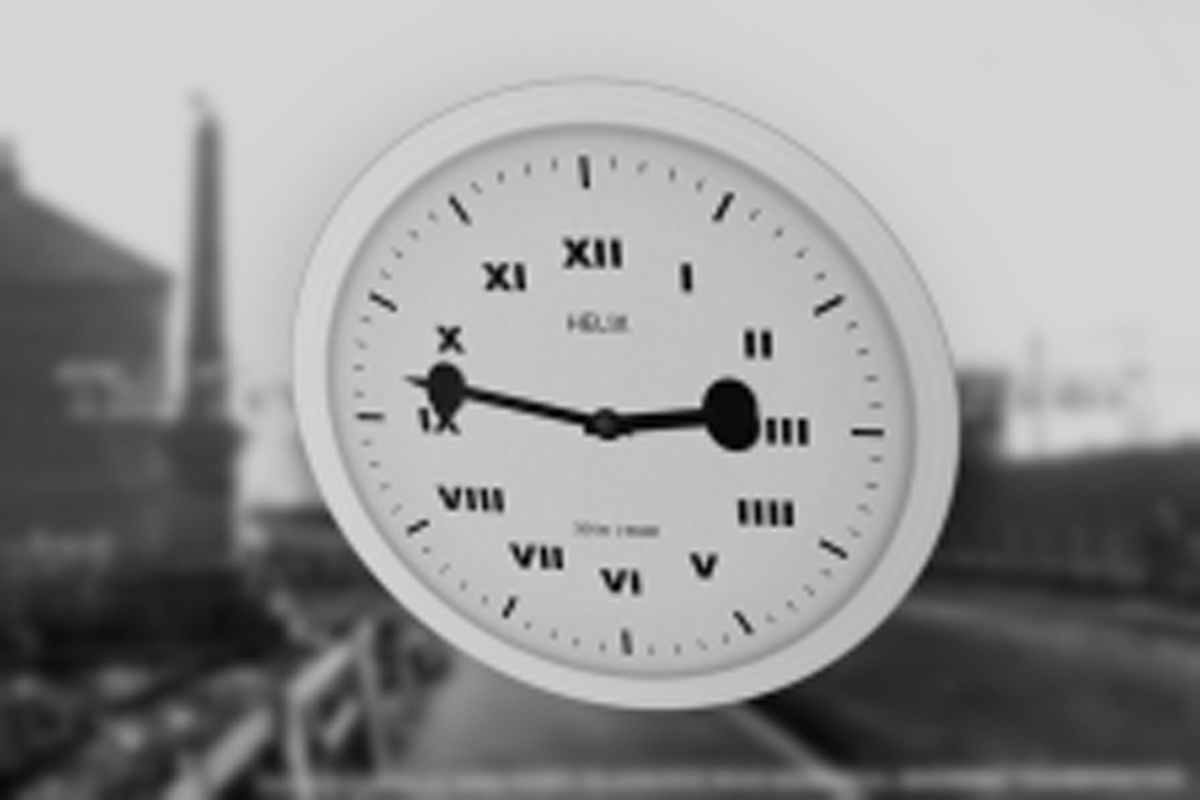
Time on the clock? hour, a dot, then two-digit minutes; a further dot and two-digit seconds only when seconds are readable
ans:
2.47
